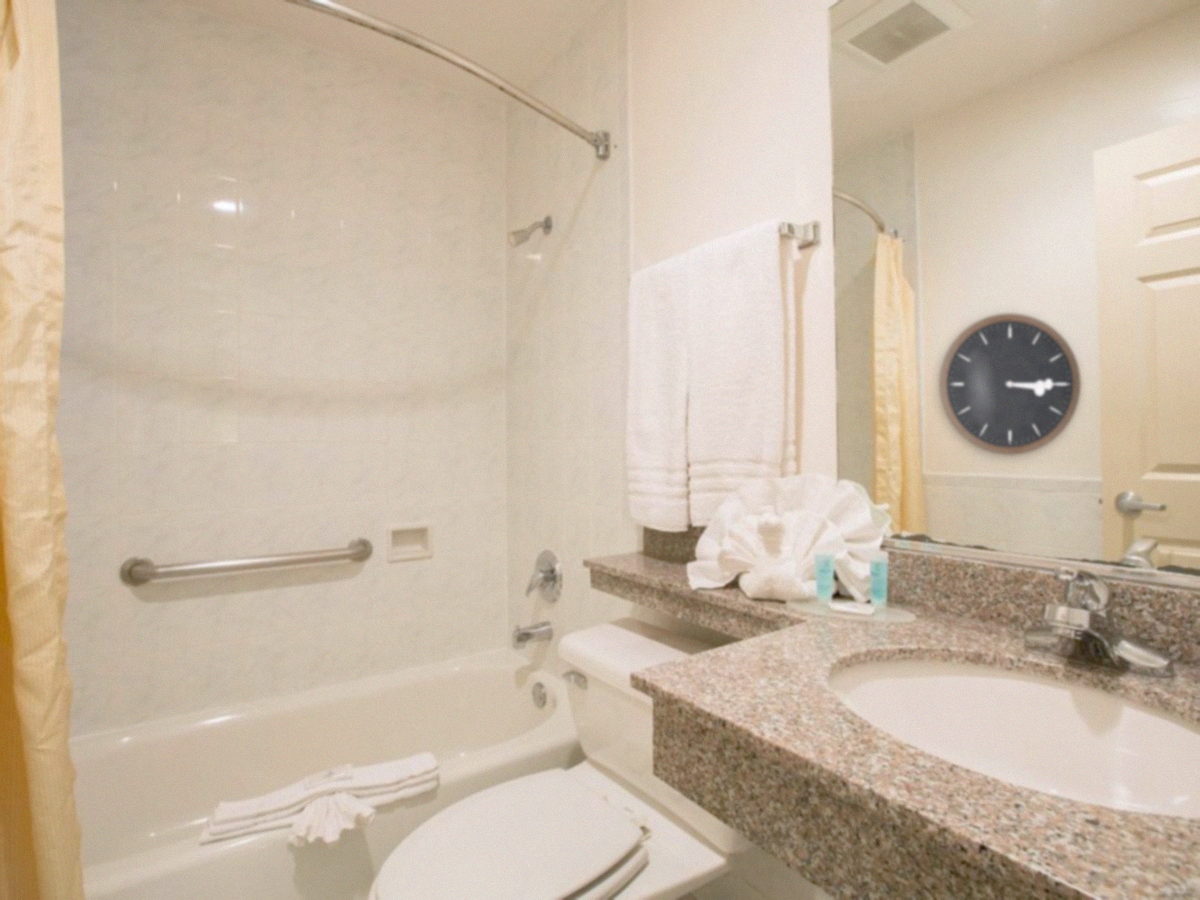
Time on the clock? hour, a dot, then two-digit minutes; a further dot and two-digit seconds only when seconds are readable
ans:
3.15
